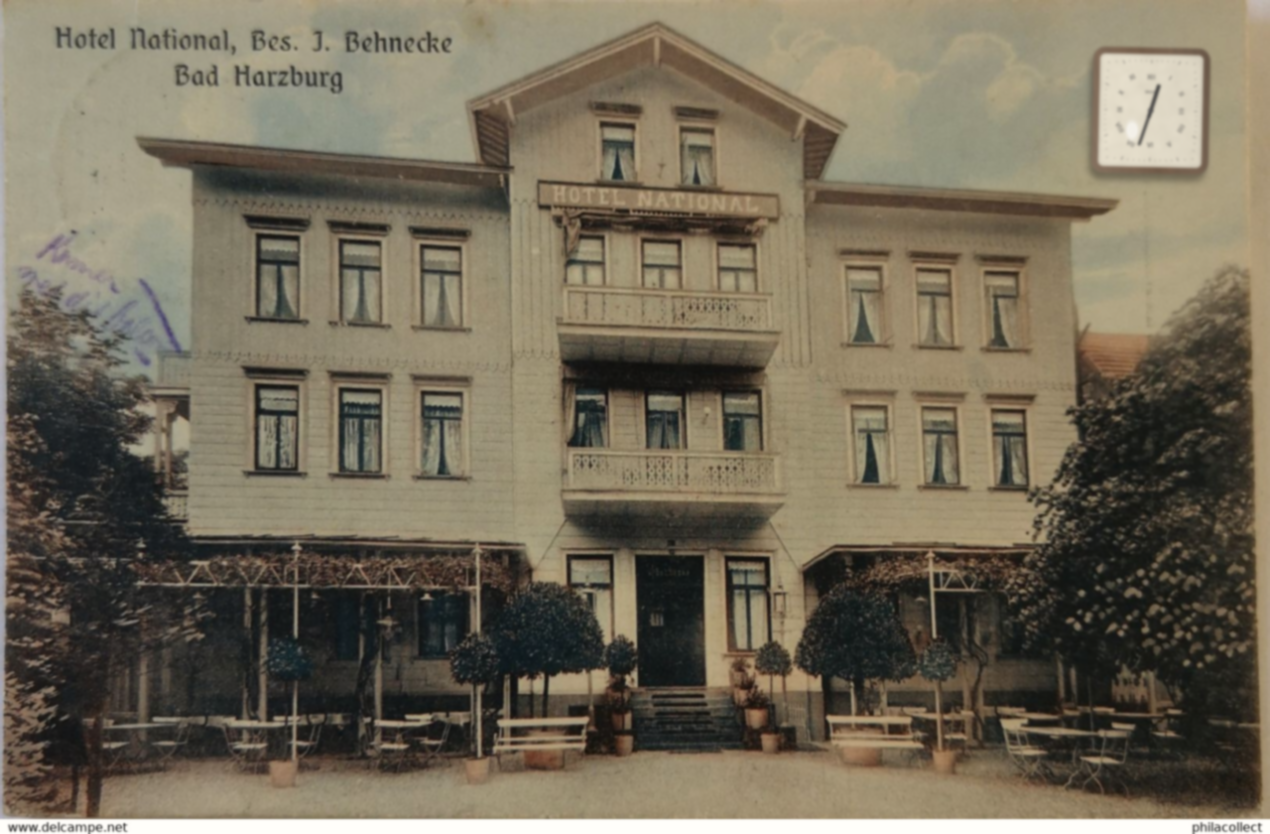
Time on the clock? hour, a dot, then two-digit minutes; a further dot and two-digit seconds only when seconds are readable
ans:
12.33
